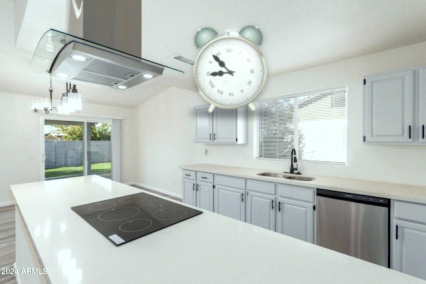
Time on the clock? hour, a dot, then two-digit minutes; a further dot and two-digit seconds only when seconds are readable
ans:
8.53
